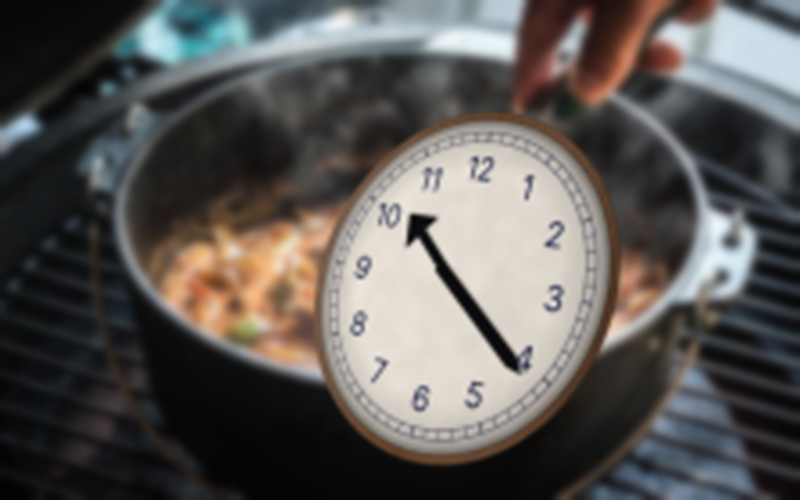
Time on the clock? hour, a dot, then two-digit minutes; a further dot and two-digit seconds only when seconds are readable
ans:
10.21
